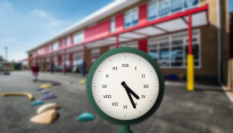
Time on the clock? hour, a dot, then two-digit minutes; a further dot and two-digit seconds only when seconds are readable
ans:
4.26
